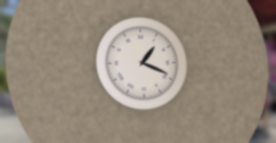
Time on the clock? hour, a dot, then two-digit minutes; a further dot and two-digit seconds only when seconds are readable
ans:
1.19
